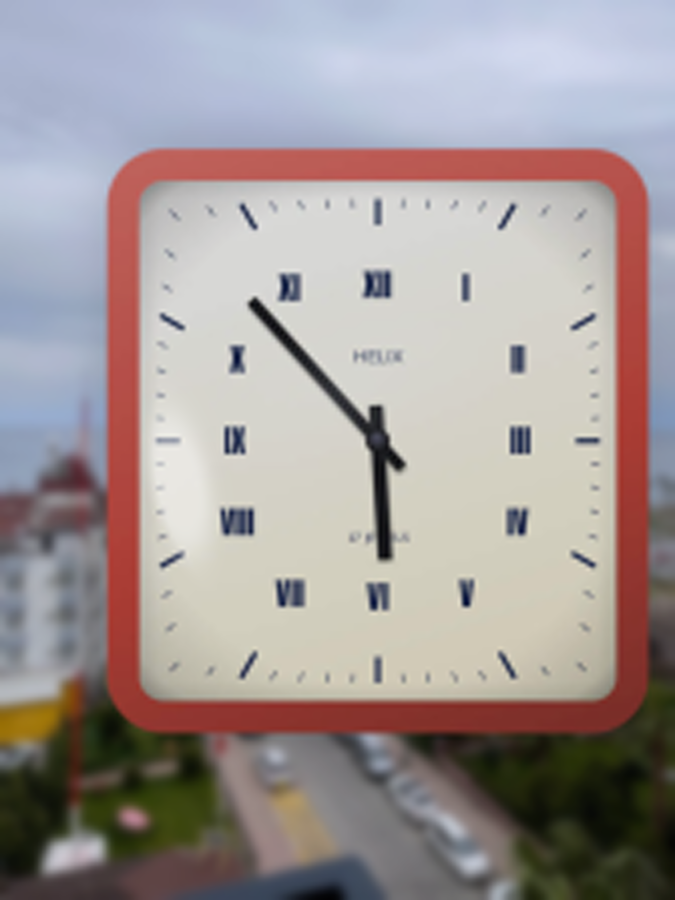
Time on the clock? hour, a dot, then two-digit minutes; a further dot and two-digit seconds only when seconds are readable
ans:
5.53
